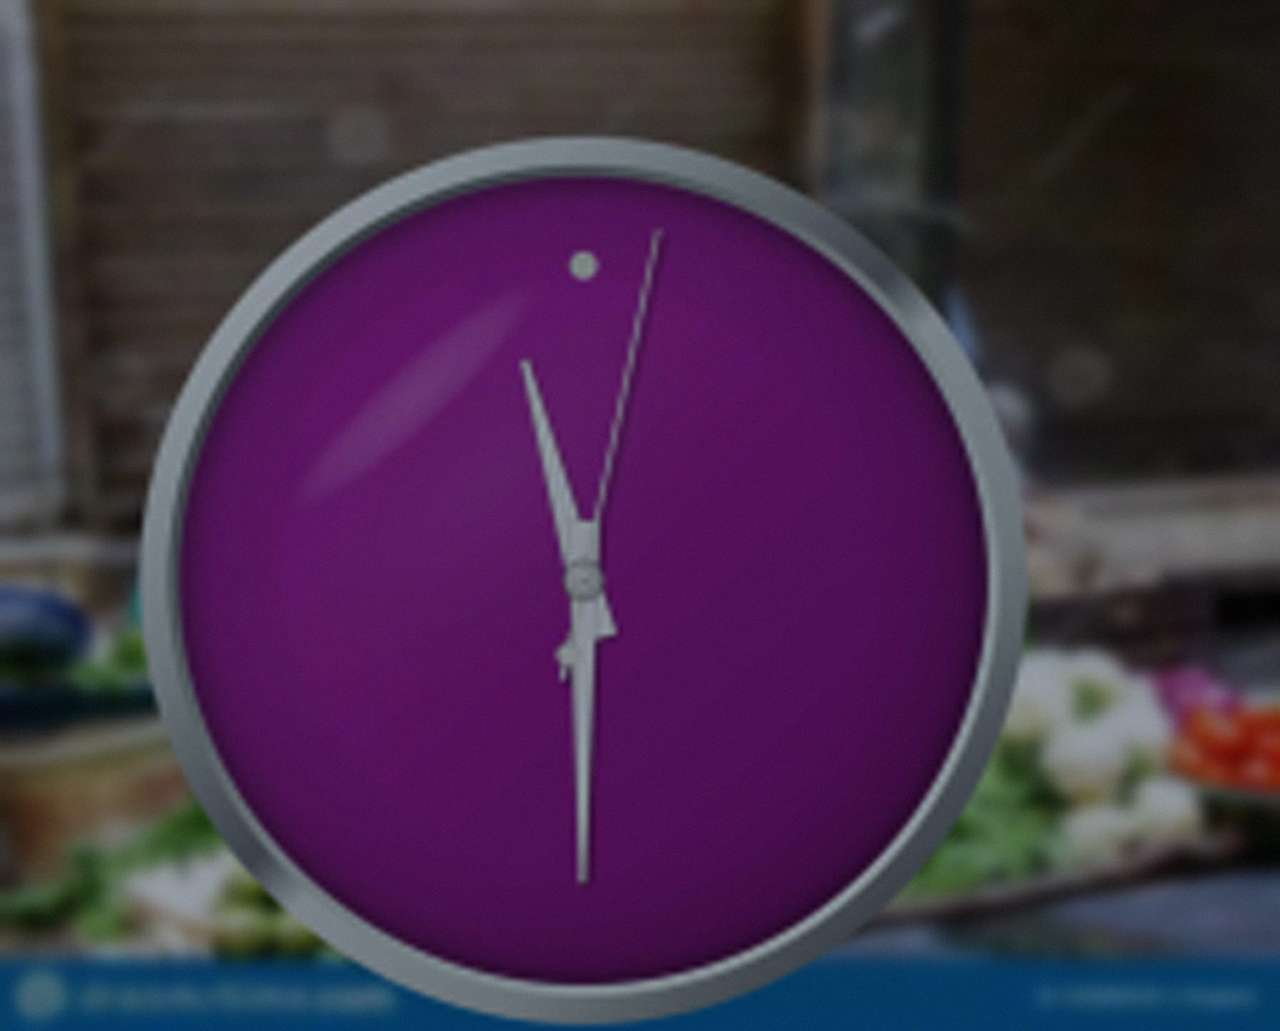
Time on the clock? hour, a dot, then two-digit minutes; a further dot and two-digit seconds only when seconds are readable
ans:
11.30.02
